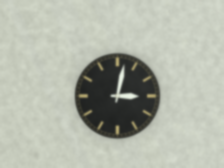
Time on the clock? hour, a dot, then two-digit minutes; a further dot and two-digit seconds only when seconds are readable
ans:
3.02
